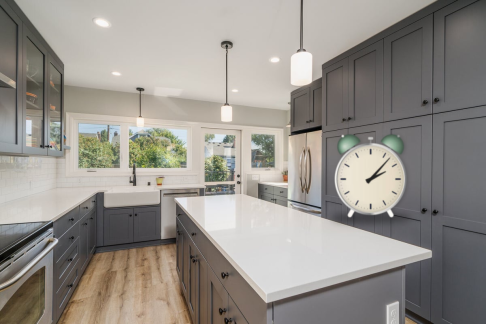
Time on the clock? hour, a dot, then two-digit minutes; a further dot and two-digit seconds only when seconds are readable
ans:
2.07
